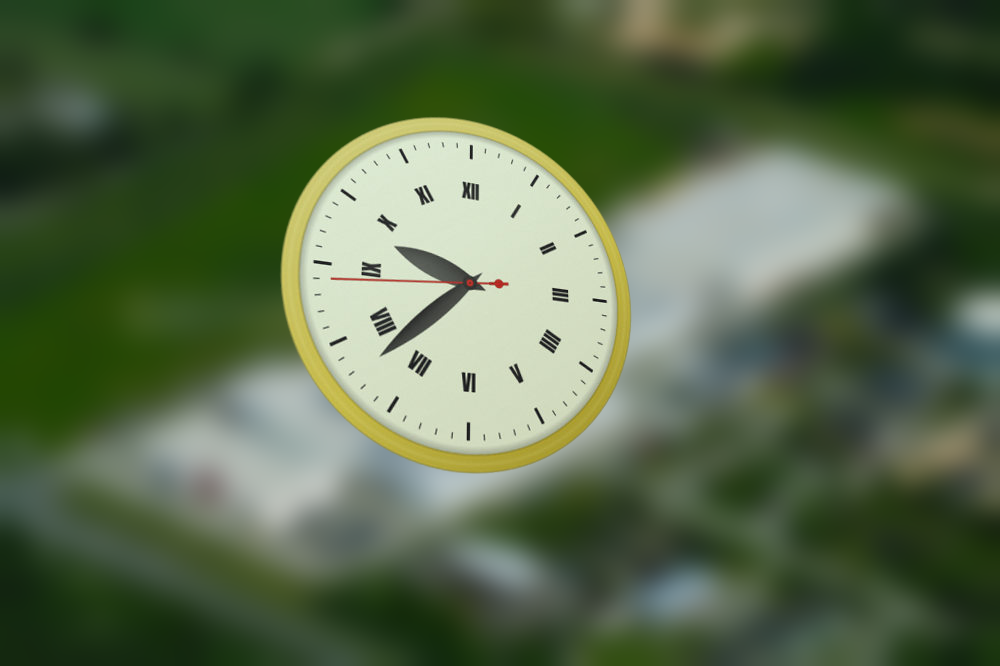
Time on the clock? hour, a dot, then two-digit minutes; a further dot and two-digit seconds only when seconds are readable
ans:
9.37.44
